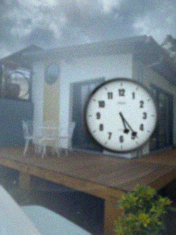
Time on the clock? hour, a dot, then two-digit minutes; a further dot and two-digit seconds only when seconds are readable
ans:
5.24
